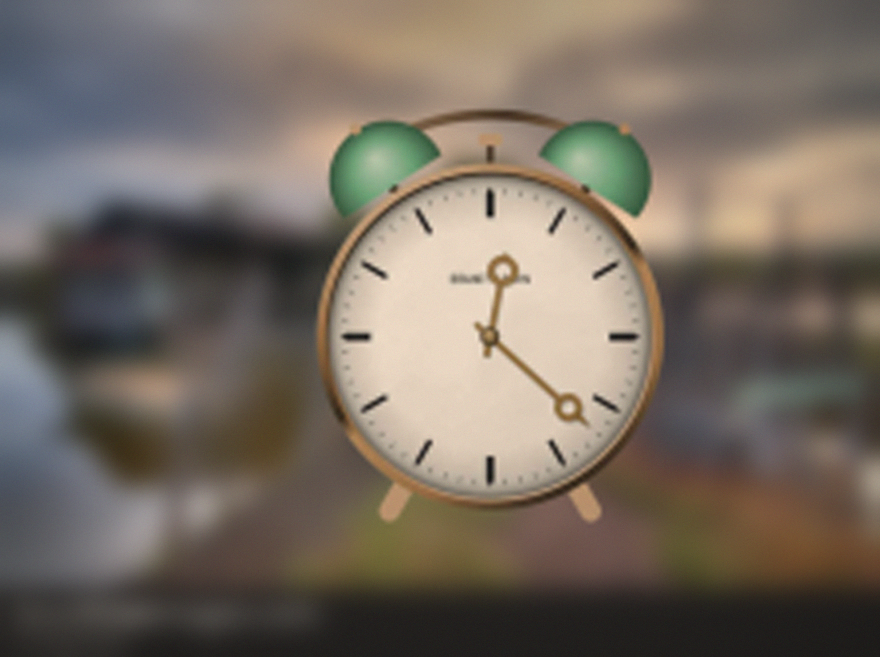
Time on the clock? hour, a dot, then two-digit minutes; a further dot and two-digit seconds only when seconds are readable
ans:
12.22
